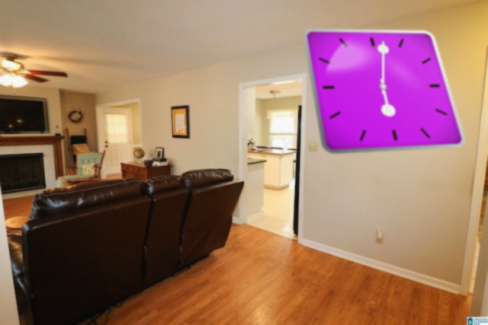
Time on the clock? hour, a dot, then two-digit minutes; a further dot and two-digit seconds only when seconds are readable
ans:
6.02
